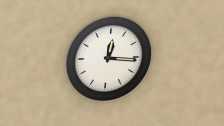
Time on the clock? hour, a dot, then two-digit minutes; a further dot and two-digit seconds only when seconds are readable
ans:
12.16
